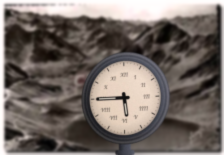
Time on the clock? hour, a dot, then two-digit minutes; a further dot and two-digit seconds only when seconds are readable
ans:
5.45
